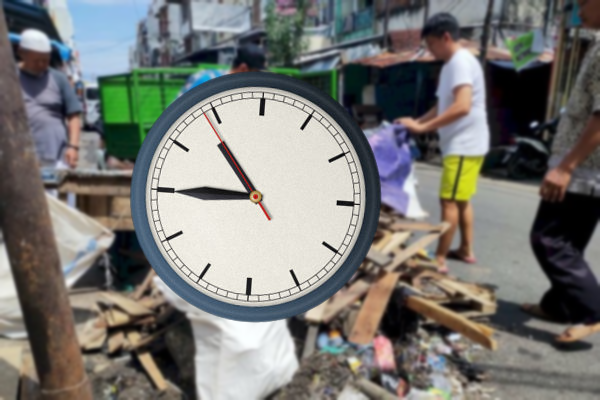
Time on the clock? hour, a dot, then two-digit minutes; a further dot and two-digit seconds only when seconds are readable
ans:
10.44.54
